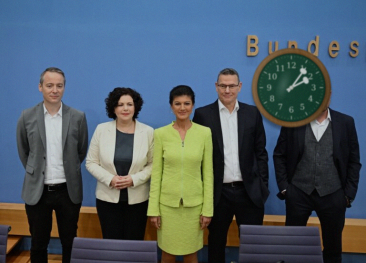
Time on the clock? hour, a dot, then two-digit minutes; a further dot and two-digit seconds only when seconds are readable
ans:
2.06
